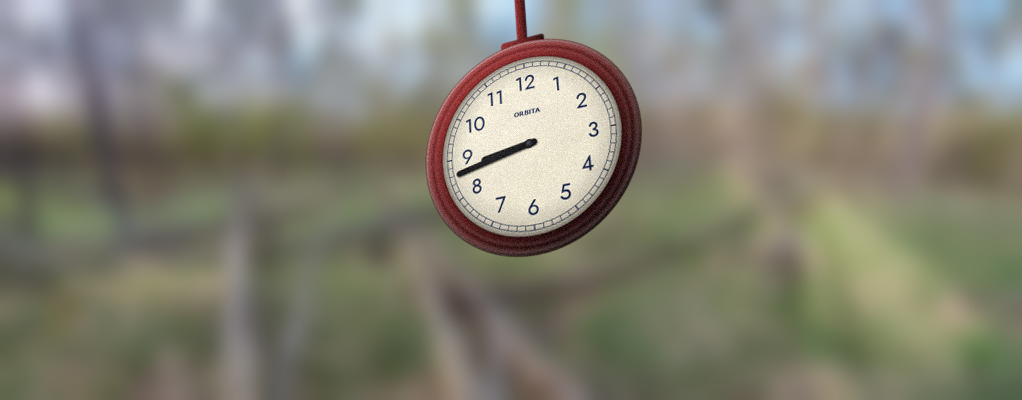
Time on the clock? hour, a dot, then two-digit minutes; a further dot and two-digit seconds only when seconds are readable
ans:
8.43
